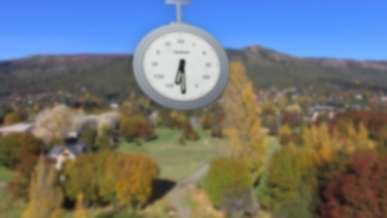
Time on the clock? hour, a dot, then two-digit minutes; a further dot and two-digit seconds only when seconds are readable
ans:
6.30
